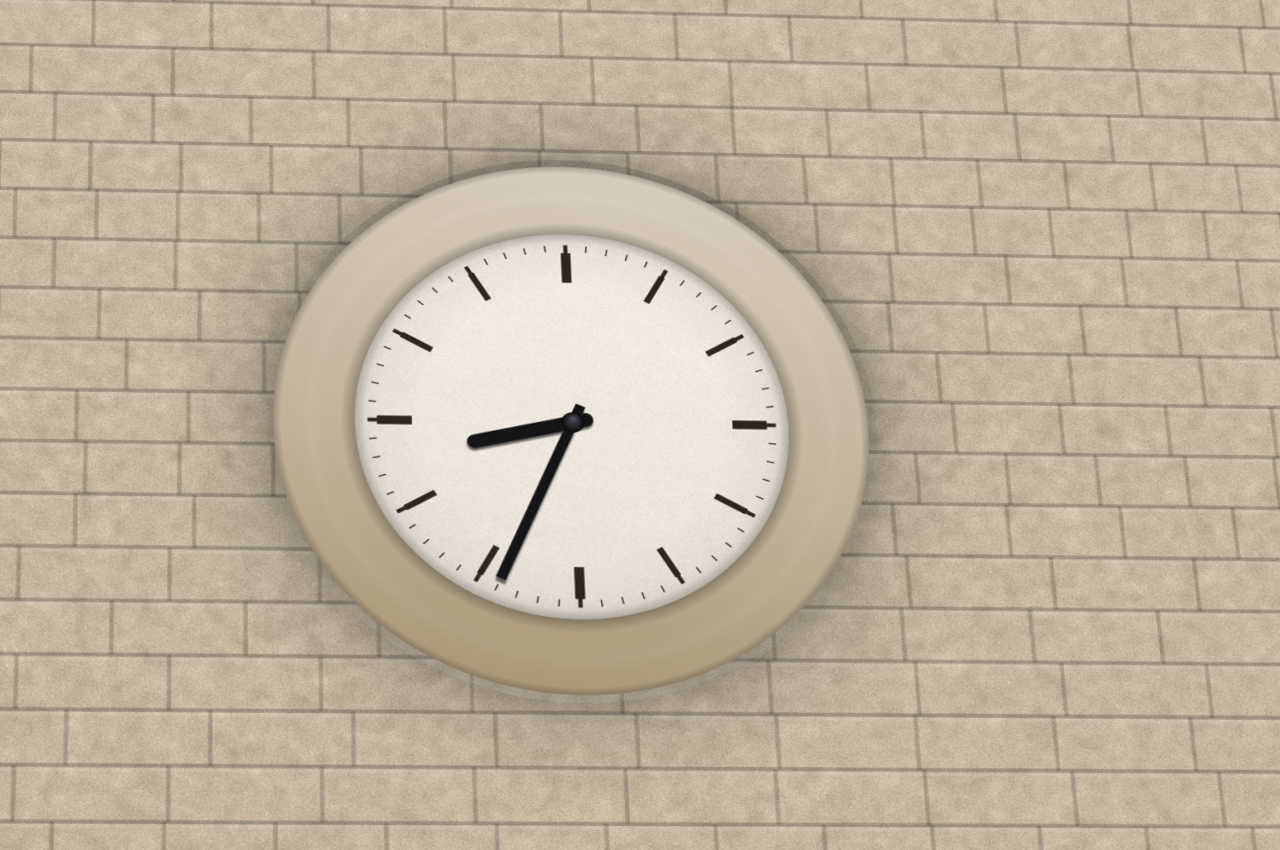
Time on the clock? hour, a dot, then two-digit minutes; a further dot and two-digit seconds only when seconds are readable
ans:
8.34
